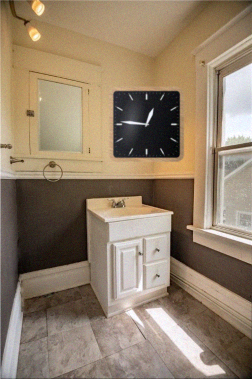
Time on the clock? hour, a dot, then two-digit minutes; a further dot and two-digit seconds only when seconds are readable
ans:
12.46
